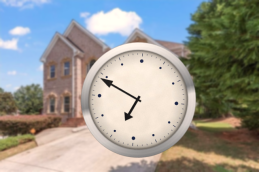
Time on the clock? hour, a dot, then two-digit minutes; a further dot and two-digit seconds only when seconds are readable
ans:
6.49
